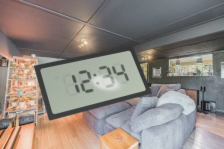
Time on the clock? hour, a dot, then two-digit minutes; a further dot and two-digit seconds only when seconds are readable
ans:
12.34
